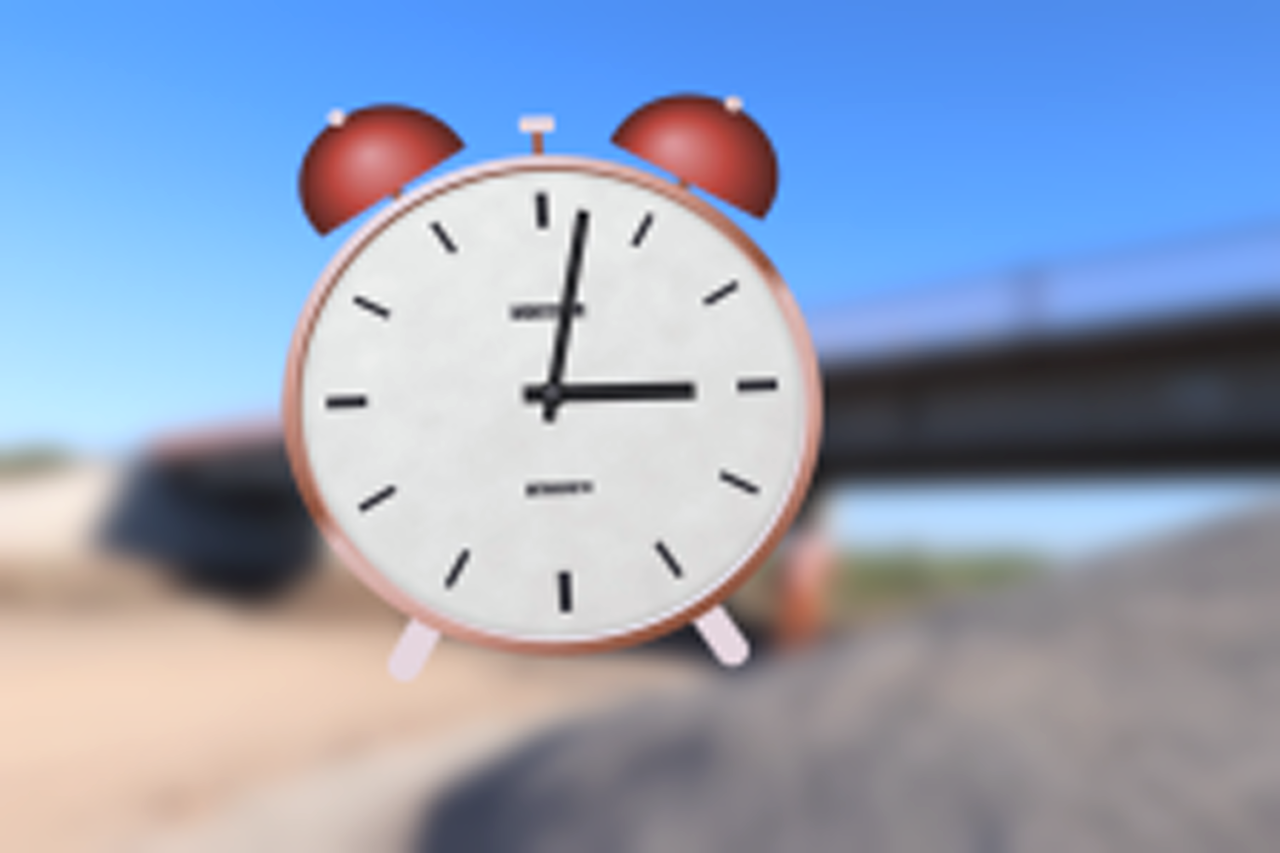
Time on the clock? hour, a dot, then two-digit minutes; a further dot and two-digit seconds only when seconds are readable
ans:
3.02
